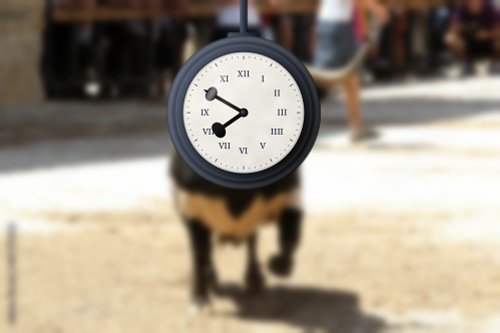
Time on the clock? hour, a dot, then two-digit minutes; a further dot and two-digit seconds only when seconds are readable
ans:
7.50
